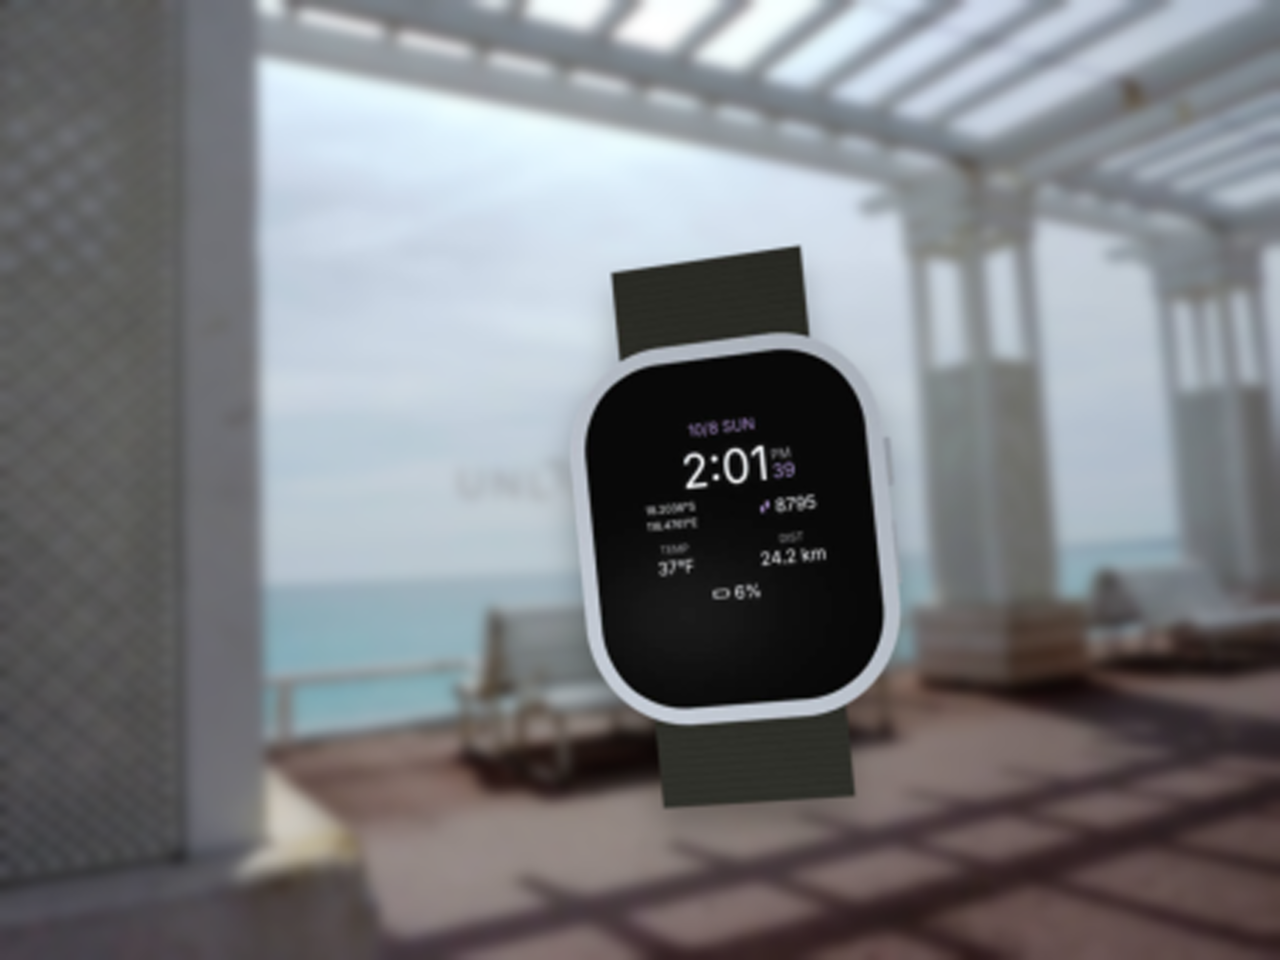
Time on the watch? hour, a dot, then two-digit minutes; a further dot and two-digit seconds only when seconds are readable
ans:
2.01
